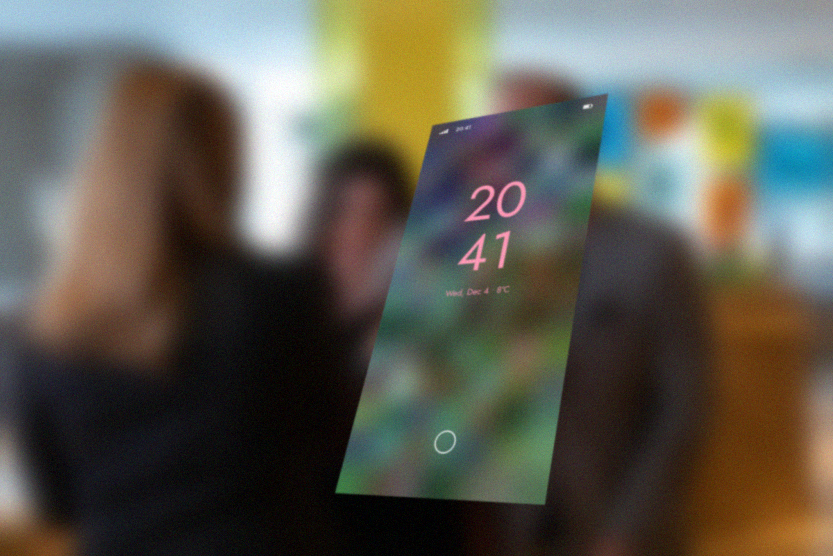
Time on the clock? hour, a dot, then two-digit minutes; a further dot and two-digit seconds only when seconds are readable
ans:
20.41
